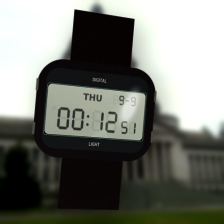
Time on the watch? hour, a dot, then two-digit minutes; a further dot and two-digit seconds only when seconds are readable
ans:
0.12.51
